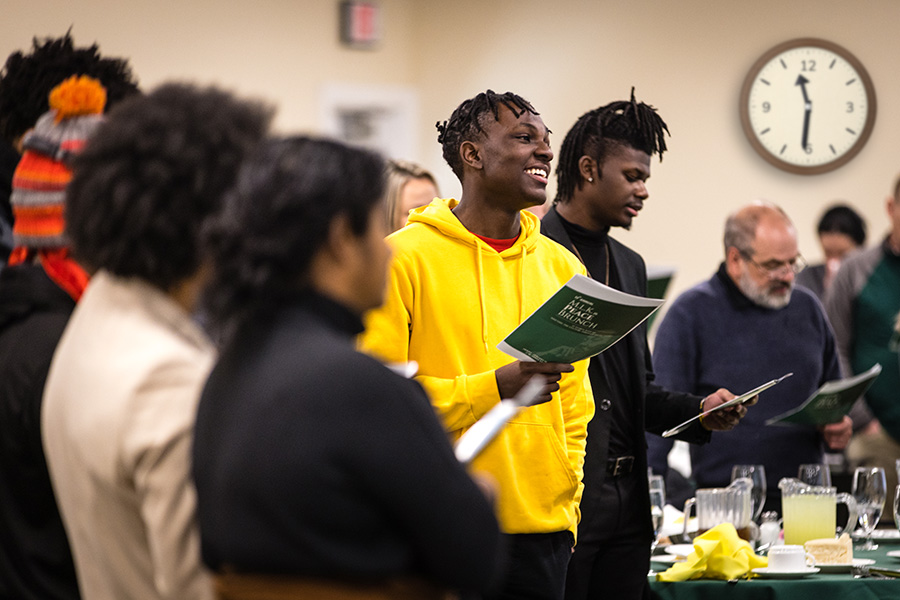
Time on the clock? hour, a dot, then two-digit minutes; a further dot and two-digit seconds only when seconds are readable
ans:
11.31
